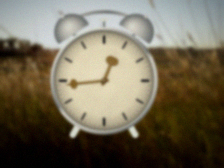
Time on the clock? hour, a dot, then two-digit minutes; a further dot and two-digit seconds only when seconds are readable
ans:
12.44
